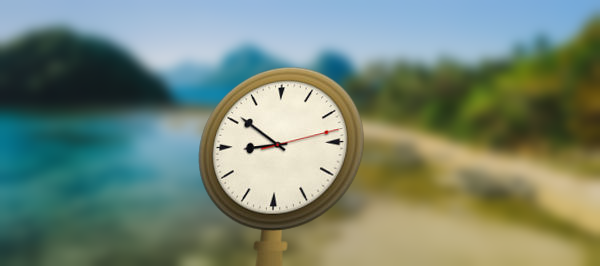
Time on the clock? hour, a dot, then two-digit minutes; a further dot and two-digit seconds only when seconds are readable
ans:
8.51.13
